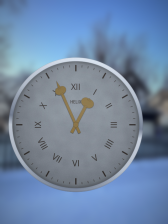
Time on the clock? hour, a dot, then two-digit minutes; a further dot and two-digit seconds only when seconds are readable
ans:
12.56
